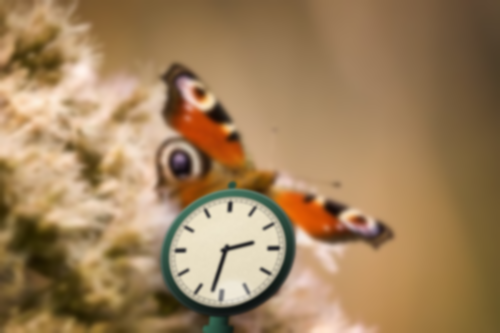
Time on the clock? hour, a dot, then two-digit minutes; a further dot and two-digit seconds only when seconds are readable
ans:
2.32
